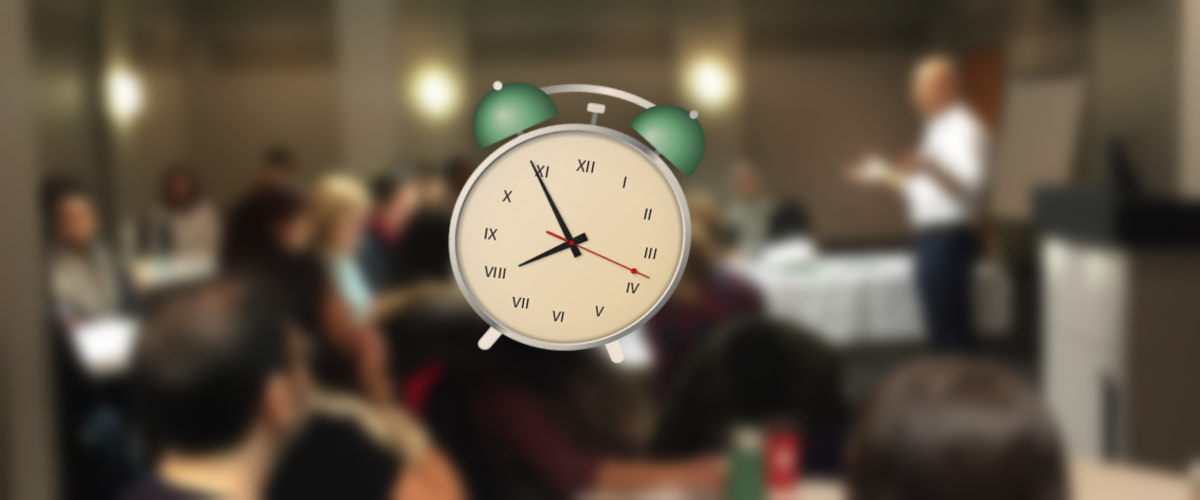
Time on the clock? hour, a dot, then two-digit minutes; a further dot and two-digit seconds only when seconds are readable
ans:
7.54.18
